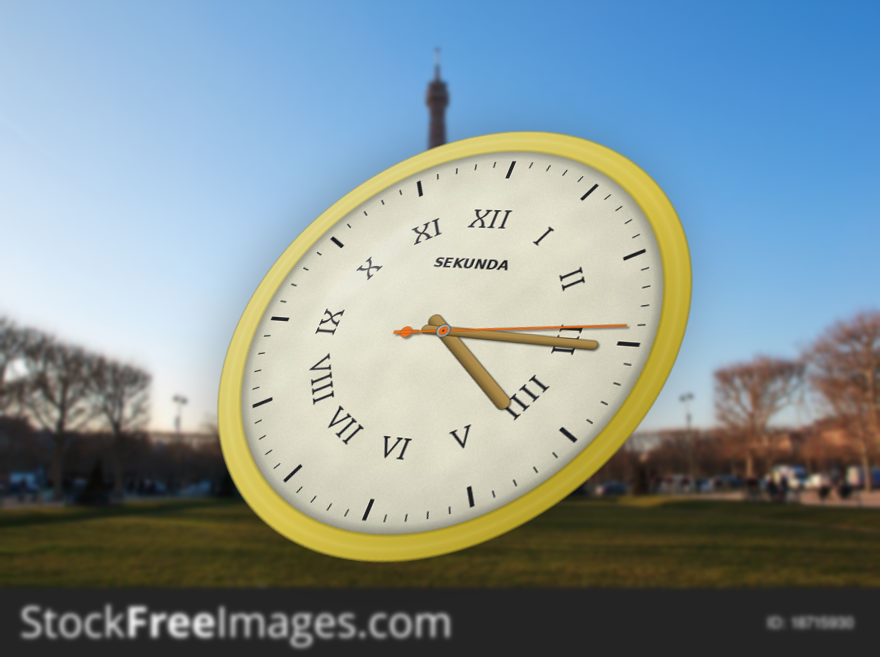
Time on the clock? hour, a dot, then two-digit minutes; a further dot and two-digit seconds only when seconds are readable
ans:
4.15.14
